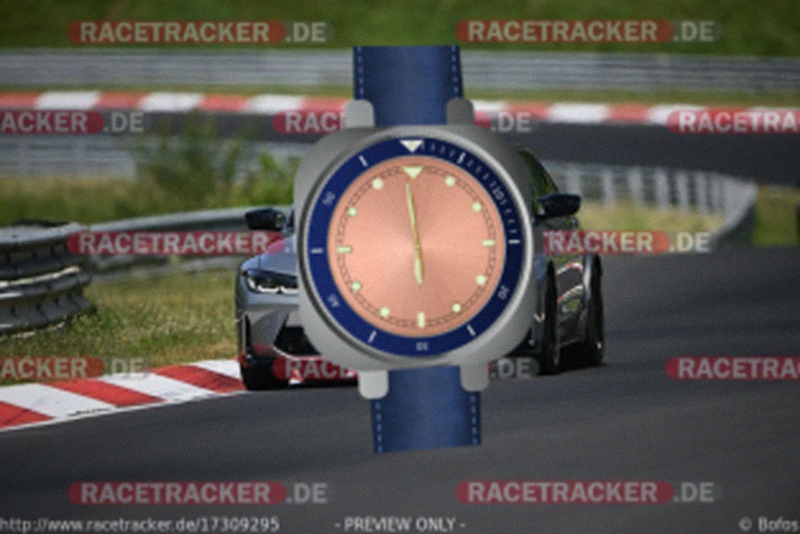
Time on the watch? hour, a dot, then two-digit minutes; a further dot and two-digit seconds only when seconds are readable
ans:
5.59
